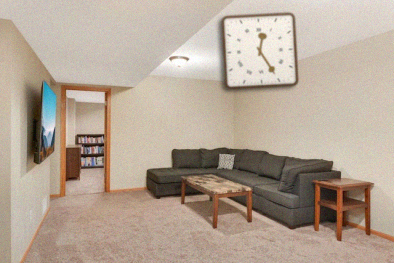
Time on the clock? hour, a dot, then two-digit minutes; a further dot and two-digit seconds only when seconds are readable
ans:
12.25
